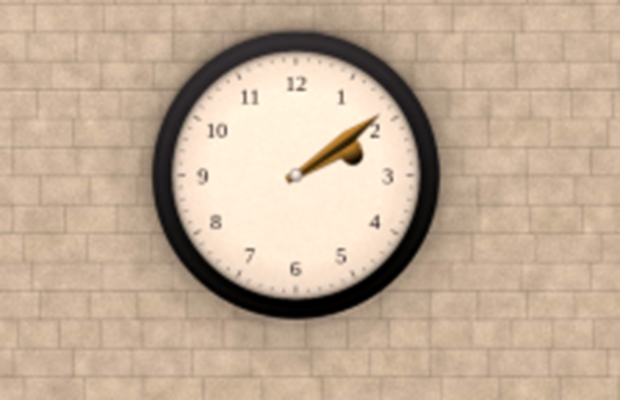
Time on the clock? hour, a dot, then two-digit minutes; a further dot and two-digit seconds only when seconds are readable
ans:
2.09
